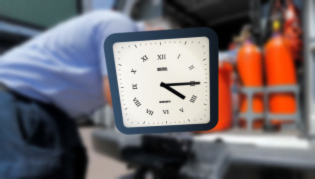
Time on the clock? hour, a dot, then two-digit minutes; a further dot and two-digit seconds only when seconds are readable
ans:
4.15
